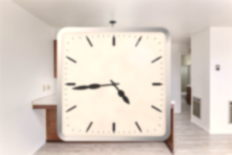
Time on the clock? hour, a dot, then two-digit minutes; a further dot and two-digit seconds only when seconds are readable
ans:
4.44
